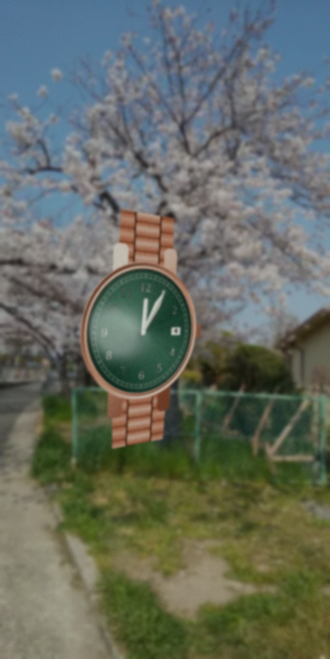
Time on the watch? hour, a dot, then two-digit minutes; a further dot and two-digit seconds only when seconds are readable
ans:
12.05
